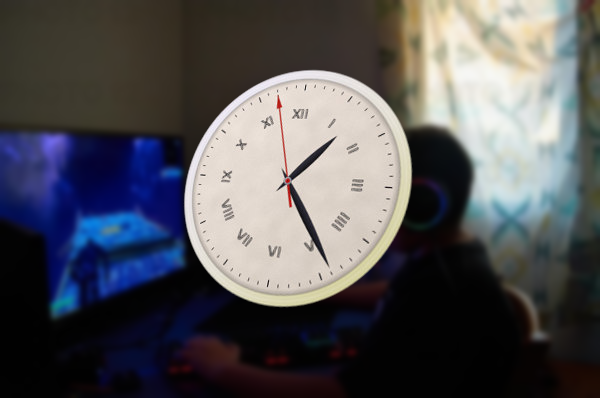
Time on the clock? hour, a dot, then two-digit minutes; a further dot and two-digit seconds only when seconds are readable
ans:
1.23.57
